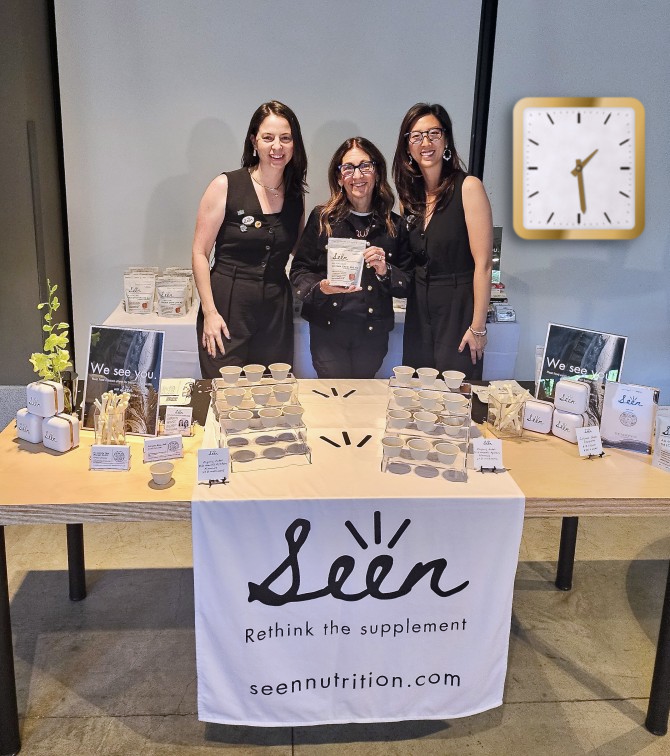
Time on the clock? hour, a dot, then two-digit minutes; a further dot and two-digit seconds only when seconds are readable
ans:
1.29
